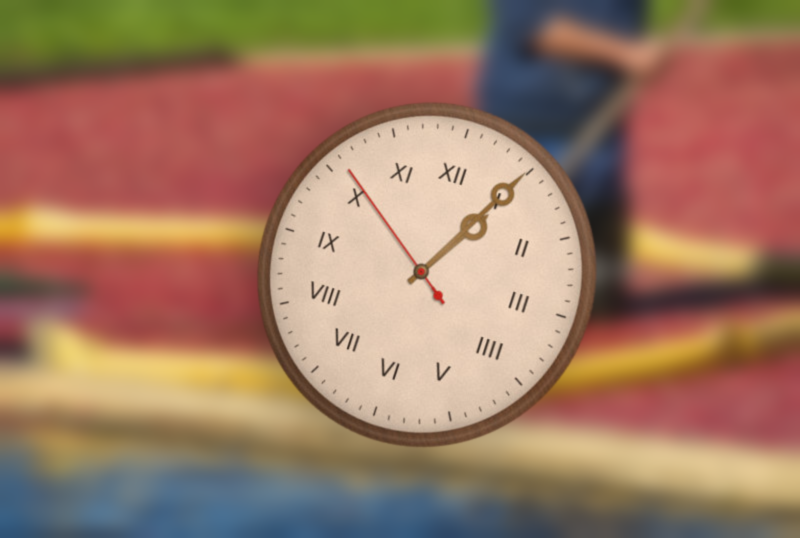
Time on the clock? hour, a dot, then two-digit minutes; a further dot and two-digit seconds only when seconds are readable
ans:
1.04.51
